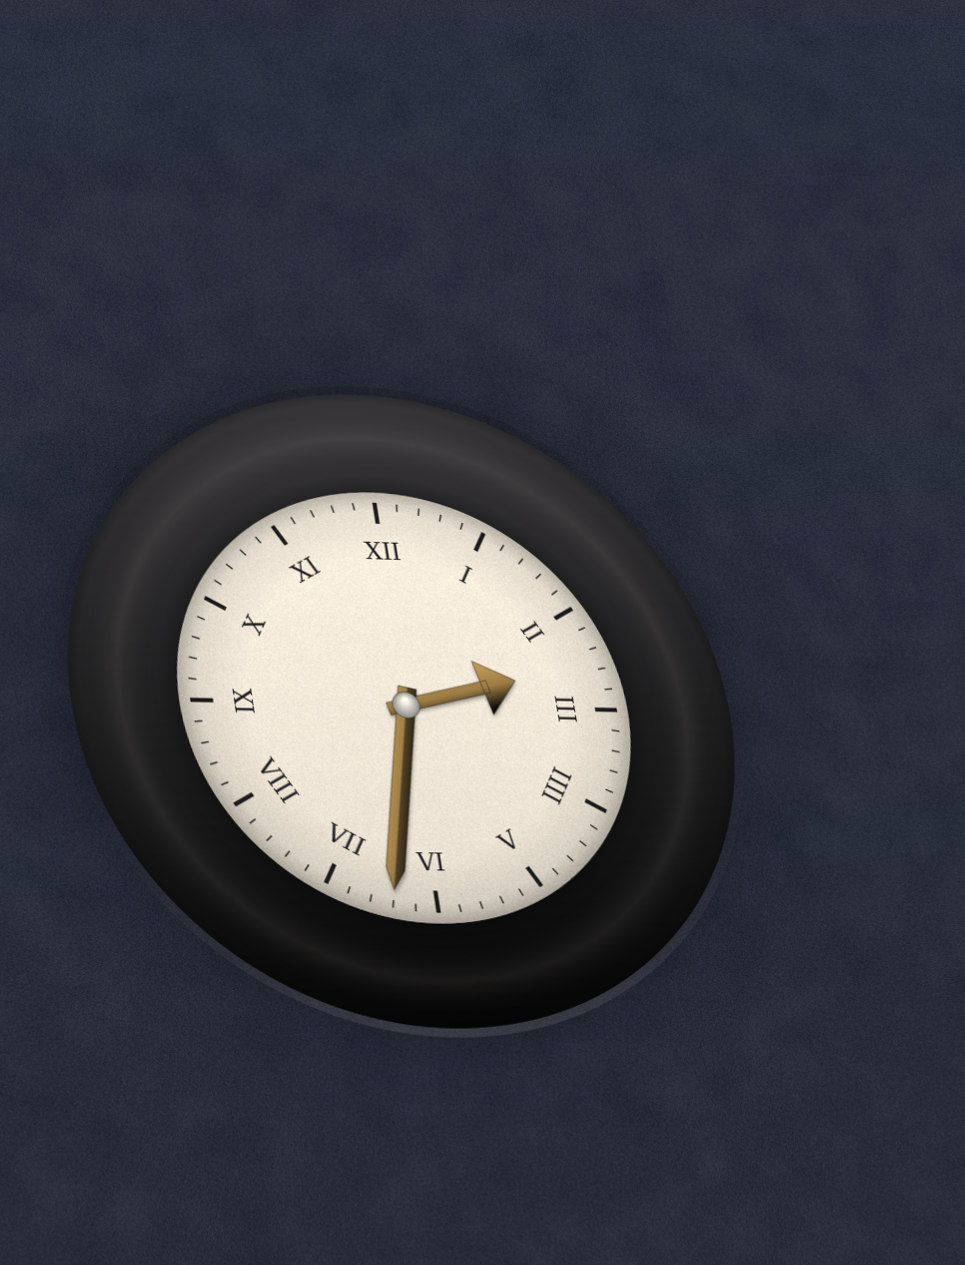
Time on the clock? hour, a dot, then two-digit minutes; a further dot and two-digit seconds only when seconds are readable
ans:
2.32
